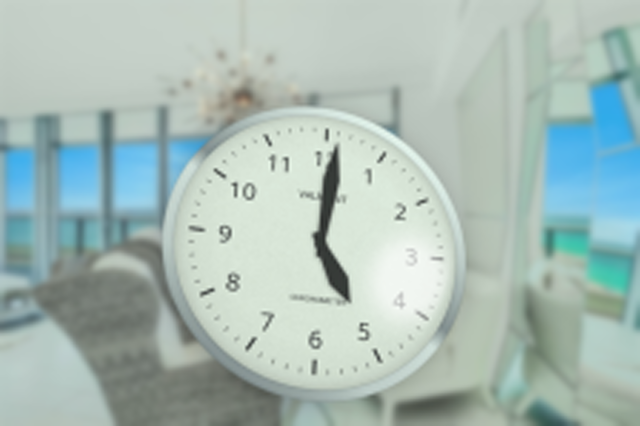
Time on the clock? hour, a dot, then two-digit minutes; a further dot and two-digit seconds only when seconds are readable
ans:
5.01
